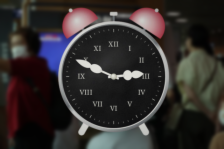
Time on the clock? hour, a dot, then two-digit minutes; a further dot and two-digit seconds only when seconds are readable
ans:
2.49
